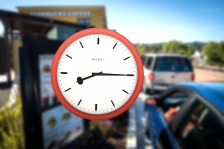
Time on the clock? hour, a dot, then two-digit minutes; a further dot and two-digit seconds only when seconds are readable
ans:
8.15
